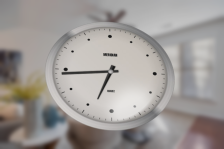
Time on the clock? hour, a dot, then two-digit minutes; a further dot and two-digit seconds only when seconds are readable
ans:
6.44
